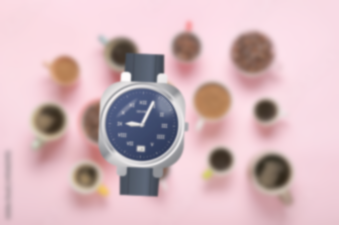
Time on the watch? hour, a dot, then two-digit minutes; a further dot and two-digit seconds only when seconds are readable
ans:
9.04
